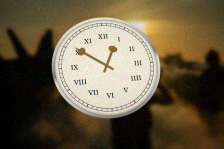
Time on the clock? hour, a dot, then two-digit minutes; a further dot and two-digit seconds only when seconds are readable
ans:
12.51
